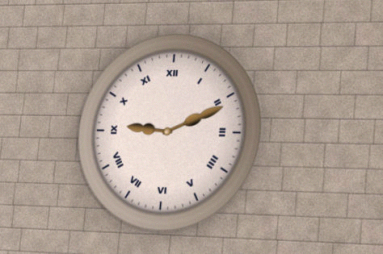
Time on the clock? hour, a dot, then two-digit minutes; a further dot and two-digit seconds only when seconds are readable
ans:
9.11
